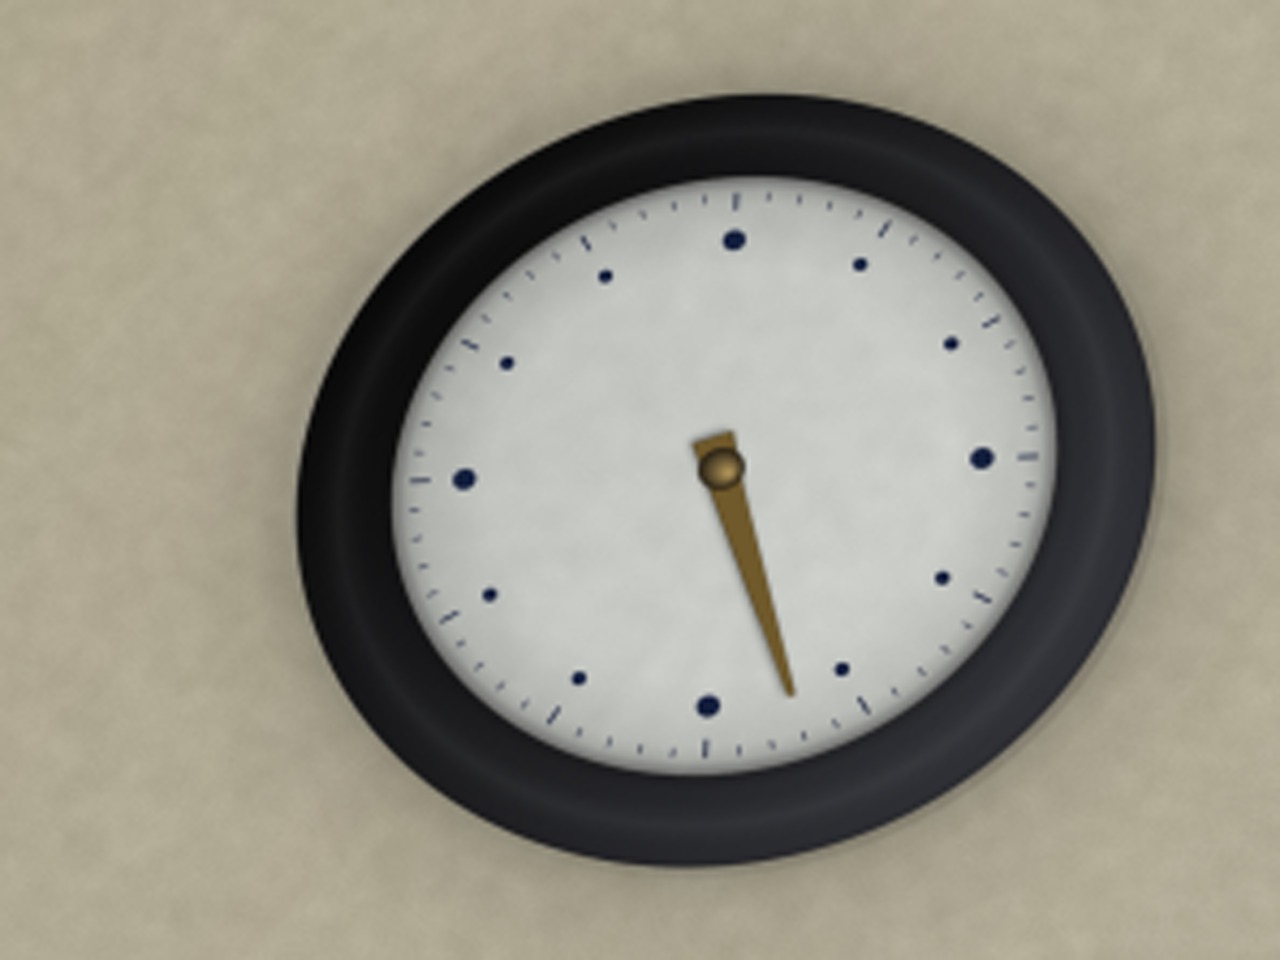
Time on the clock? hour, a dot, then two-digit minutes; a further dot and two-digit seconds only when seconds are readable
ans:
5.27
